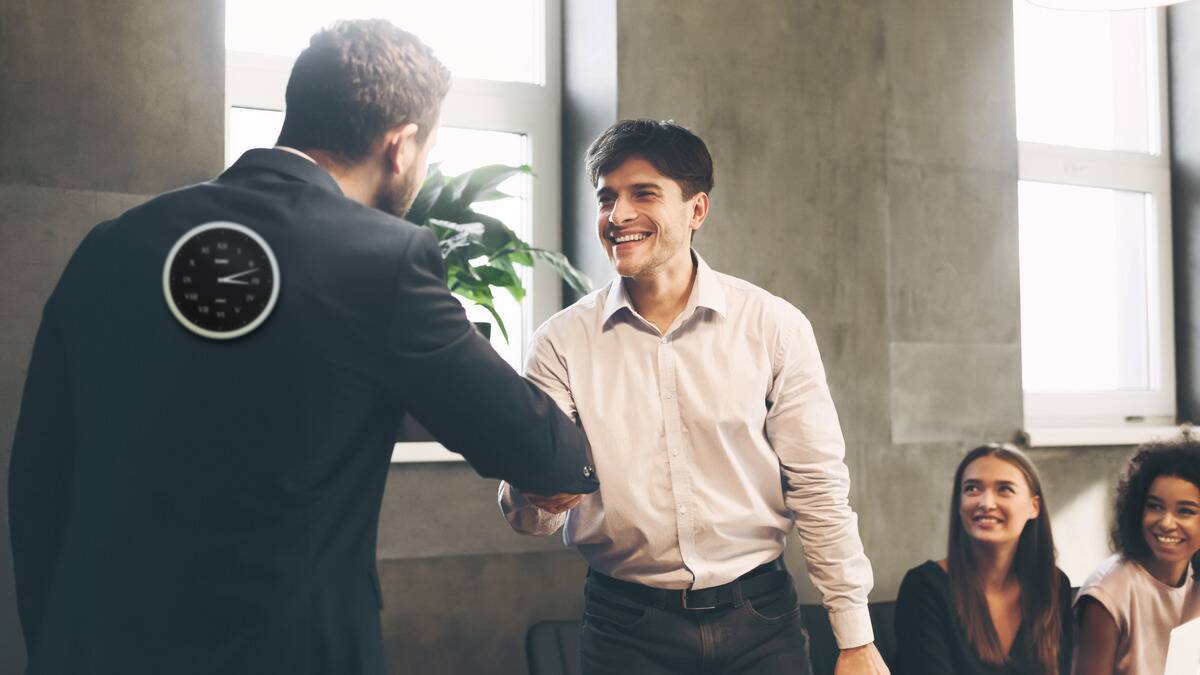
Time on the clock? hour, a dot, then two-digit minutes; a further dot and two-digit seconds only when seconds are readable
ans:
3.12
